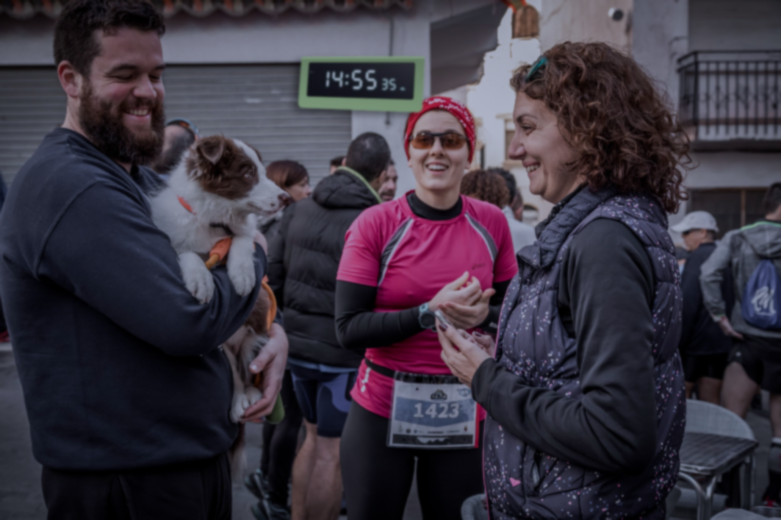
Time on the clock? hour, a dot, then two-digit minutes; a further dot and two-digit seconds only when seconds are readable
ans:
14.55
